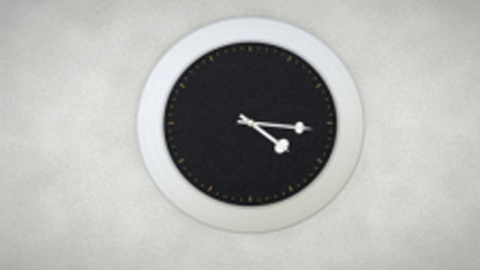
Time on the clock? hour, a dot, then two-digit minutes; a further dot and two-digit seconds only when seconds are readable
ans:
4.16
